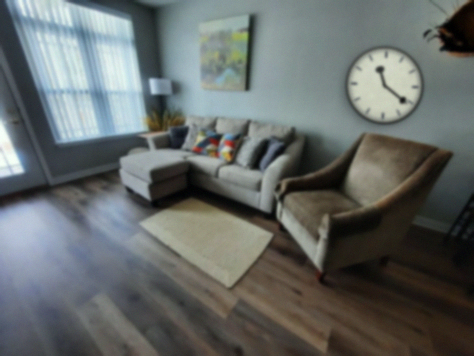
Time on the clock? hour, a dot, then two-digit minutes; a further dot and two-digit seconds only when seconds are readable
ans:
11.21
